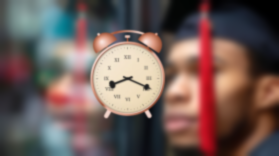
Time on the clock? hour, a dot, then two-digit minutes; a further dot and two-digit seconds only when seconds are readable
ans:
8.19
